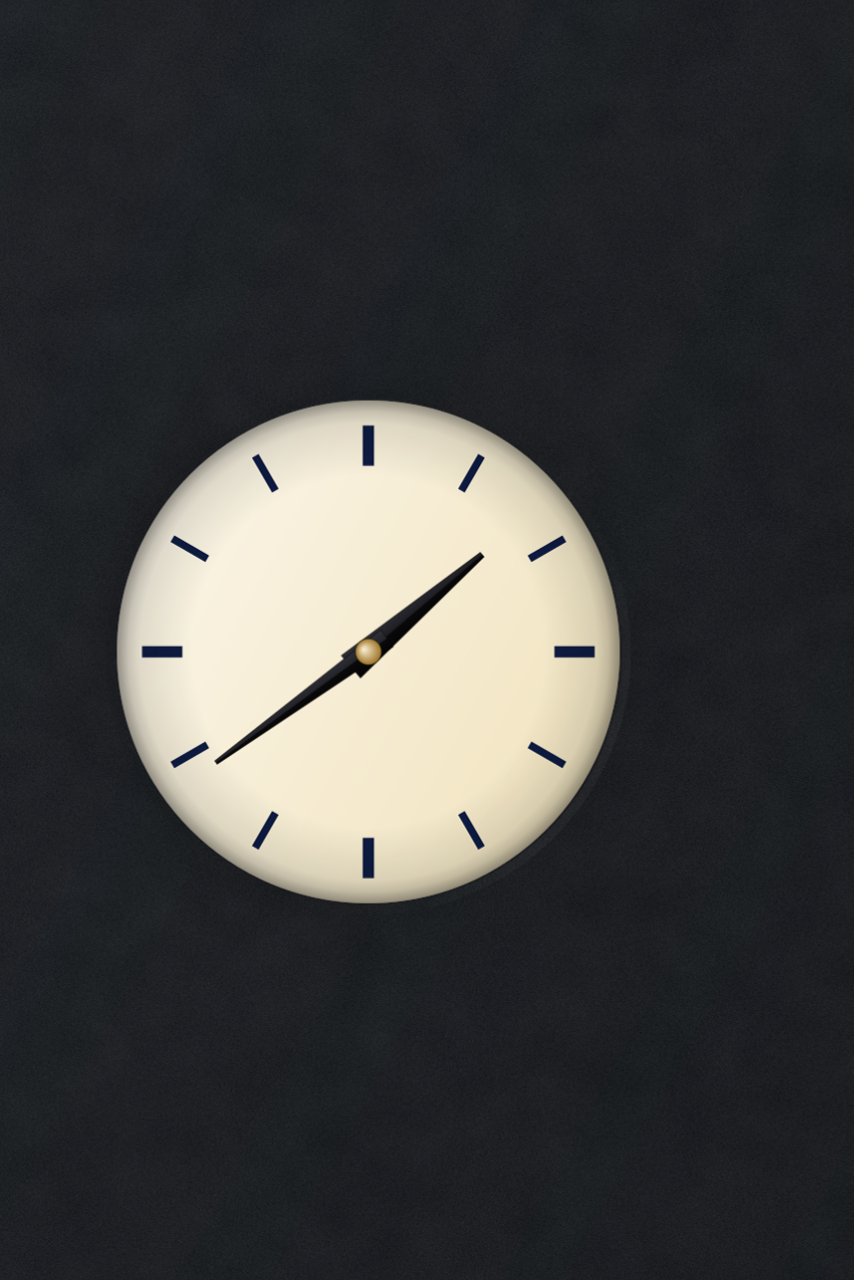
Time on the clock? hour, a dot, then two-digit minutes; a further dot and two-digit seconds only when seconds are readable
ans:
1.39
